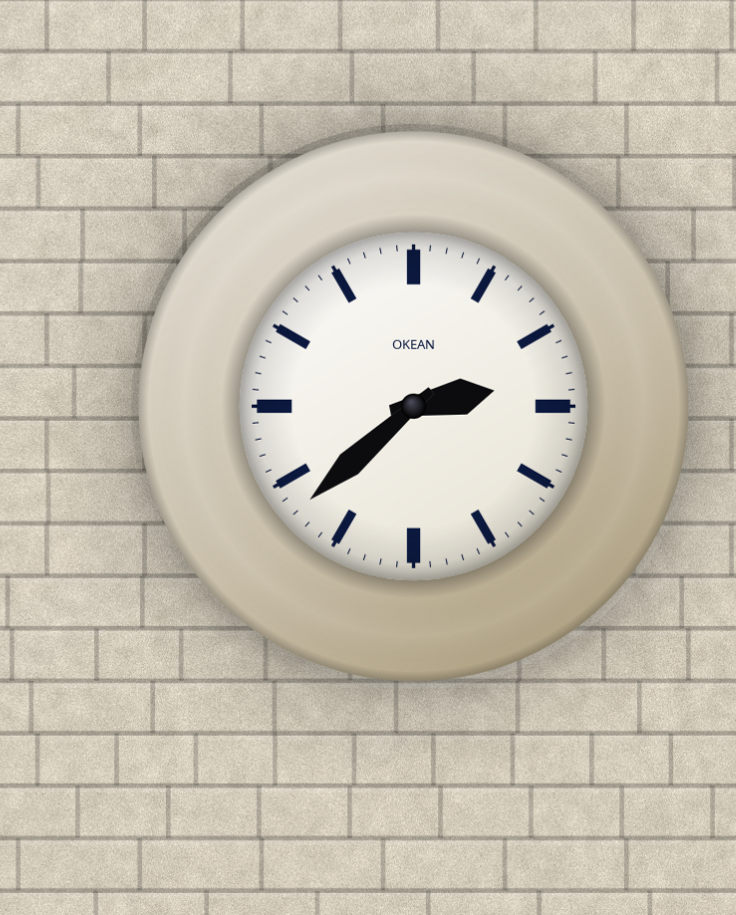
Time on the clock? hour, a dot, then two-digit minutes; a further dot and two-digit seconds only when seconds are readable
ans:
2.38
